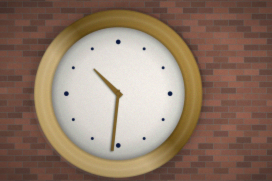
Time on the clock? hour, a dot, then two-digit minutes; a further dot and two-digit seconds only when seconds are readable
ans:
10.31
